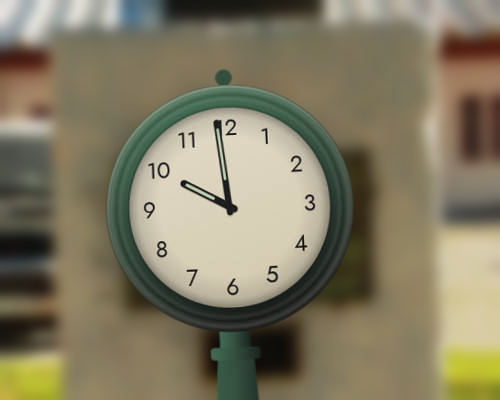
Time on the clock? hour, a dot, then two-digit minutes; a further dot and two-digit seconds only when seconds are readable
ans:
9.59
